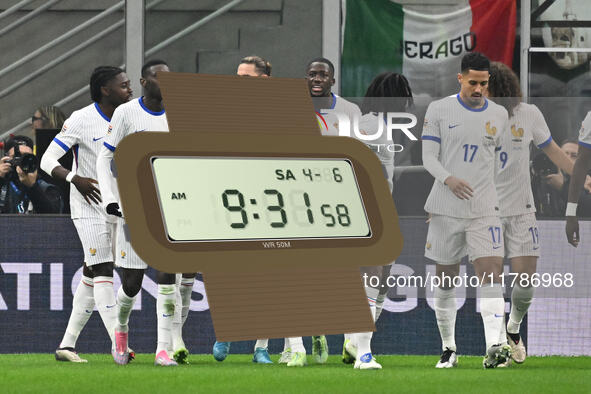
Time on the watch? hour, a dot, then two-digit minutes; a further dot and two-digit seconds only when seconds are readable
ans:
9.31.58
